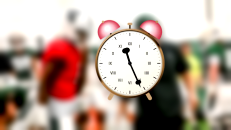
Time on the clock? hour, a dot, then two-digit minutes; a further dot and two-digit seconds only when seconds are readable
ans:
11.26
